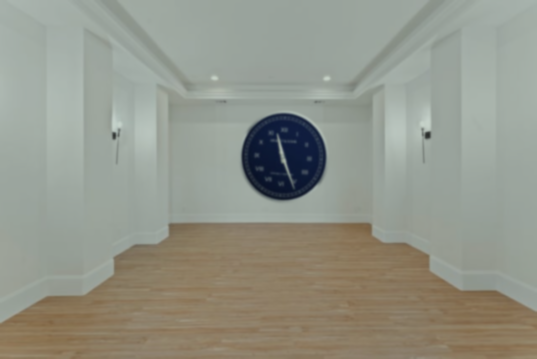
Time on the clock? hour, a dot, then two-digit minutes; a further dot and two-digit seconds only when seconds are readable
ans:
11.26
